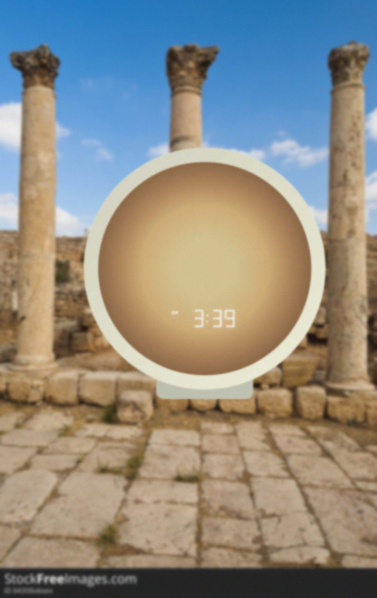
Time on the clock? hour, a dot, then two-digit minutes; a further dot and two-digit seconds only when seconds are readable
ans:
3.39
